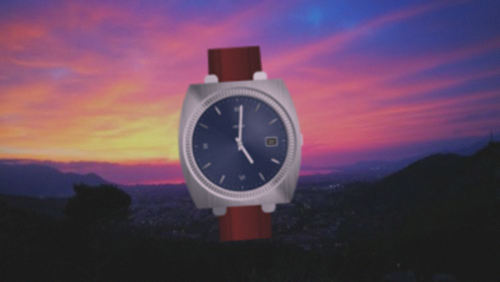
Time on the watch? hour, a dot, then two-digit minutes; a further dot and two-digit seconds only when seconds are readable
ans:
5.01
